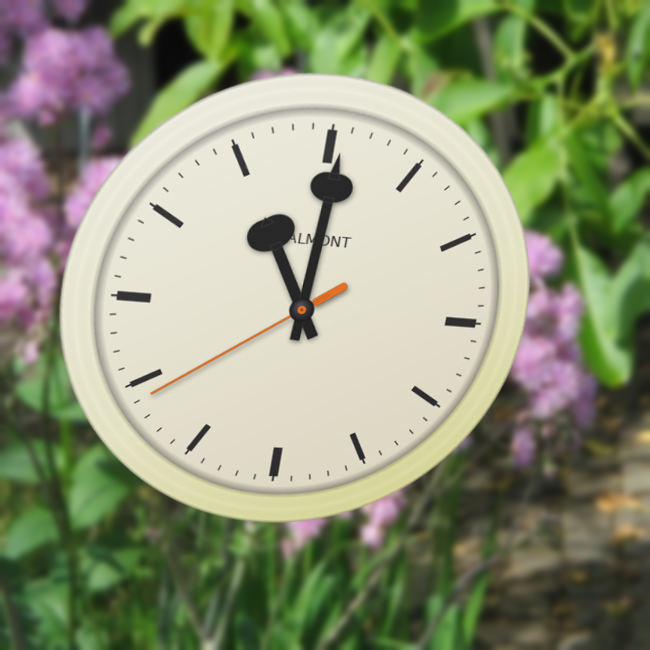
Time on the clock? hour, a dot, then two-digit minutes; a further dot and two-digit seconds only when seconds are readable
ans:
11.00.39
